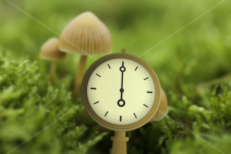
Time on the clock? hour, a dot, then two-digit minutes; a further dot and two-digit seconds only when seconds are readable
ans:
6.00
